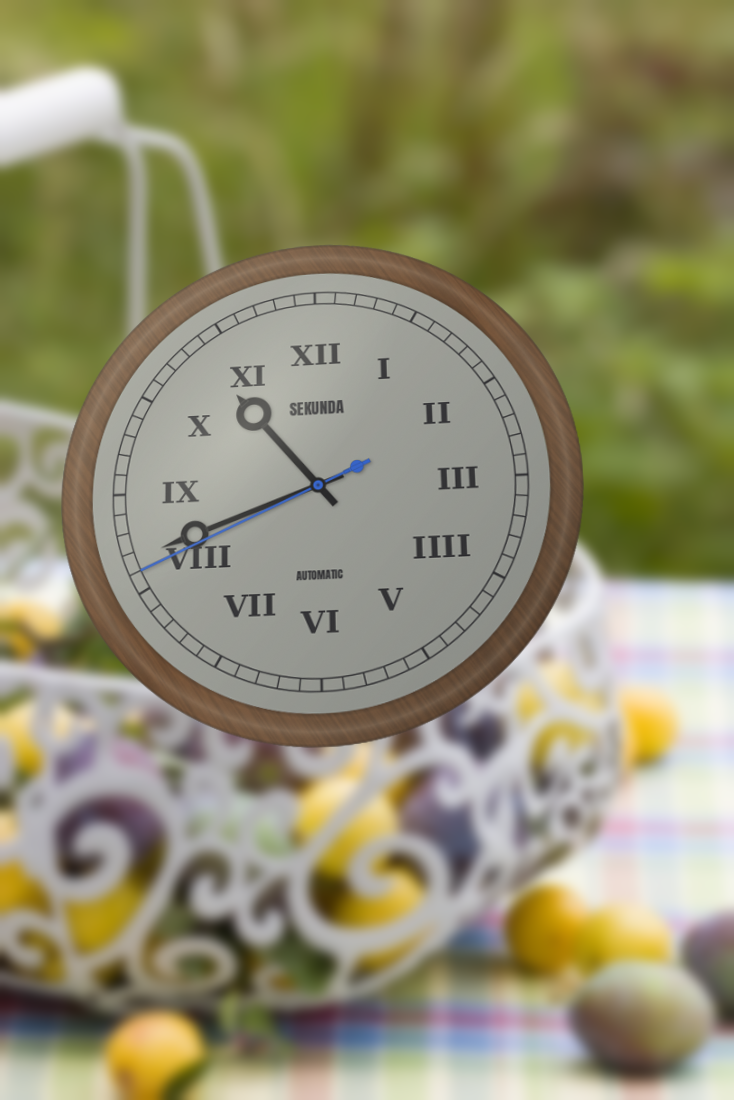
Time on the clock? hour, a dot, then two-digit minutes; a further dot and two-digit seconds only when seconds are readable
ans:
10.41.41
